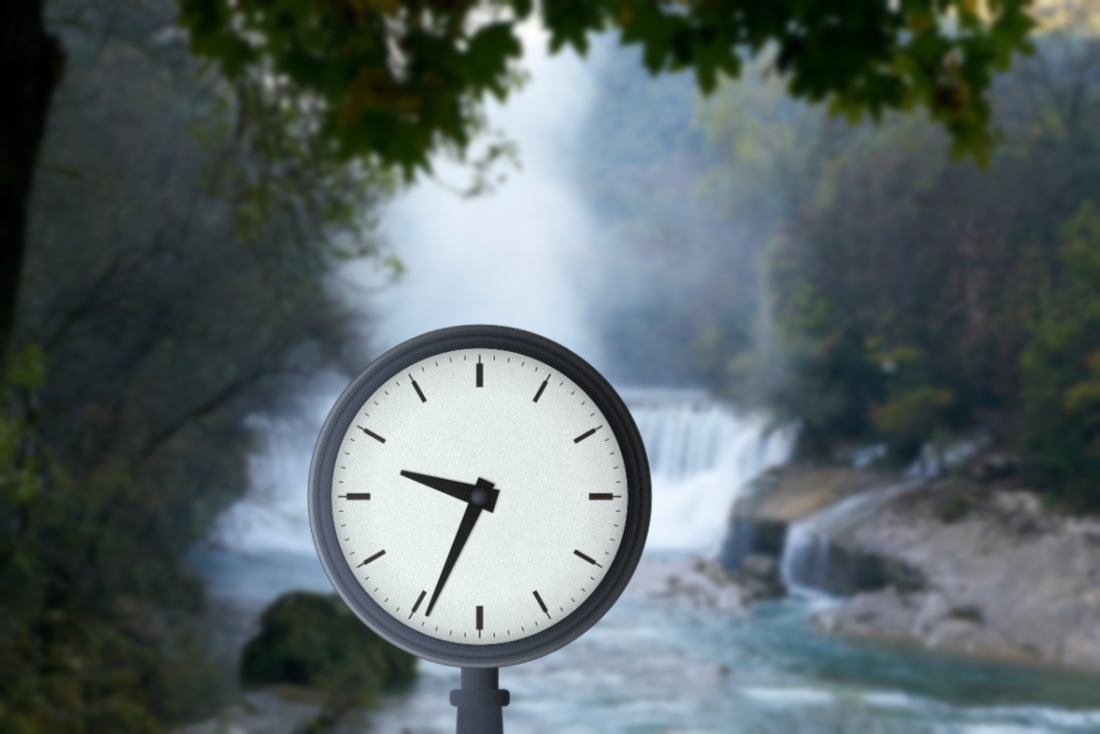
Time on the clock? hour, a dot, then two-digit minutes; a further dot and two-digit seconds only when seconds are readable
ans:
9.34
